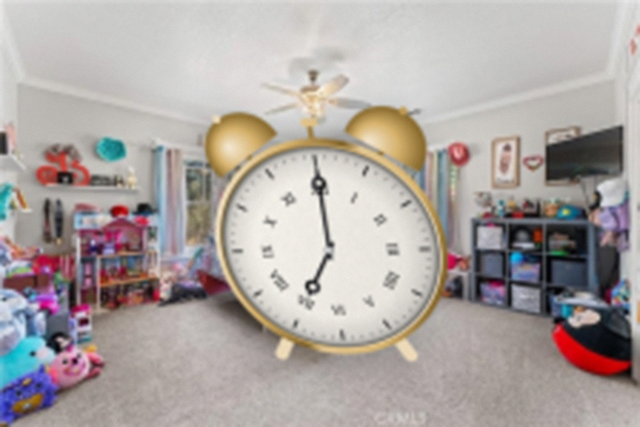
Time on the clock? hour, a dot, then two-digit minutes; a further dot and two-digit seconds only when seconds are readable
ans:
7.00
